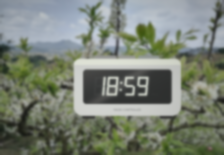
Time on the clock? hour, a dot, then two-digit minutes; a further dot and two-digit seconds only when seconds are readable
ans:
18.59
